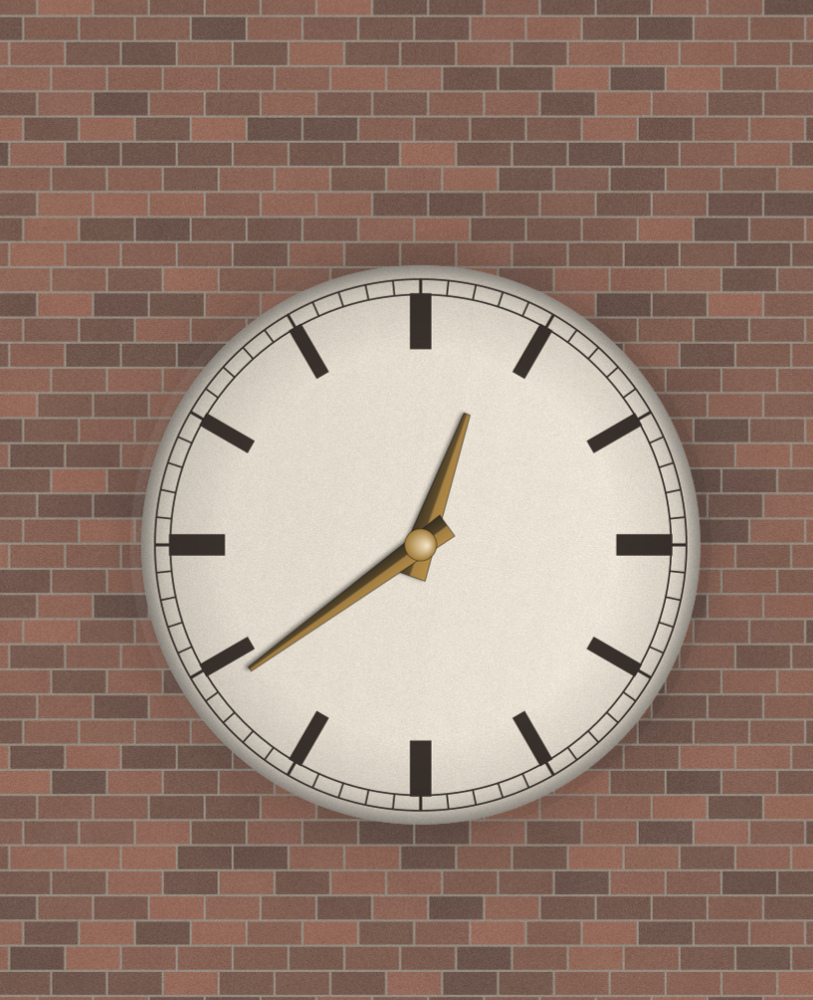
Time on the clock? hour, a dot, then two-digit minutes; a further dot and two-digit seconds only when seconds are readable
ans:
12.39
